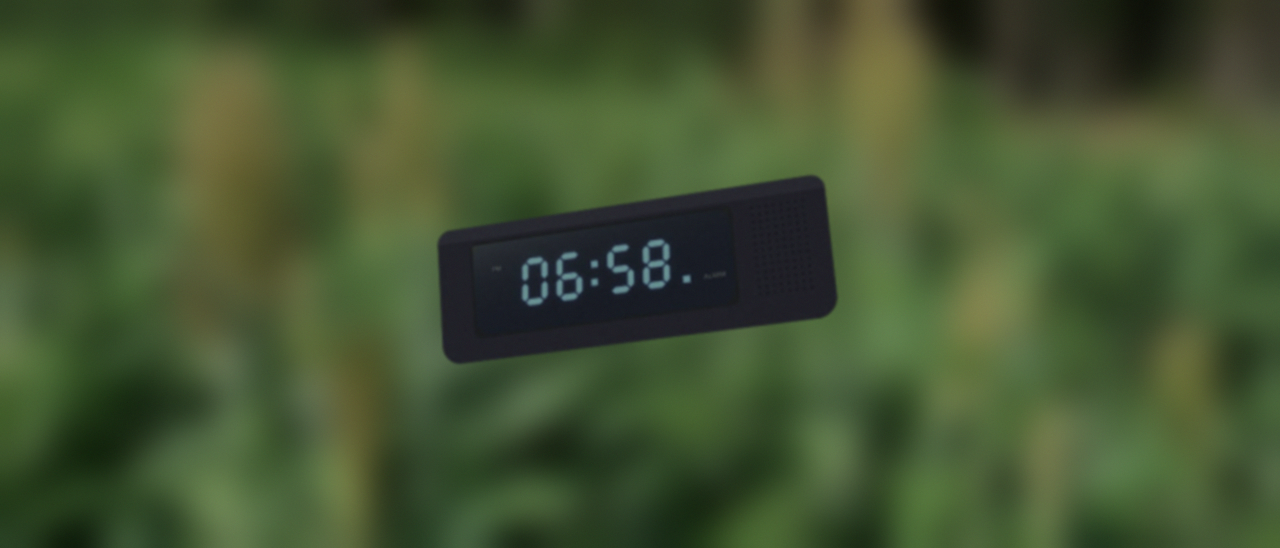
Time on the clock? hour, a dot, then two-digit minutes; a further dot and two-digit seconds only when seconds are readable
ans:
6.58
